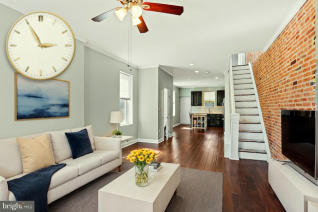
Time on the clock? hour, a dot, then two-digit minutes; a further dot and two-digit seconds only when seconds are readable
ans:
2.55
